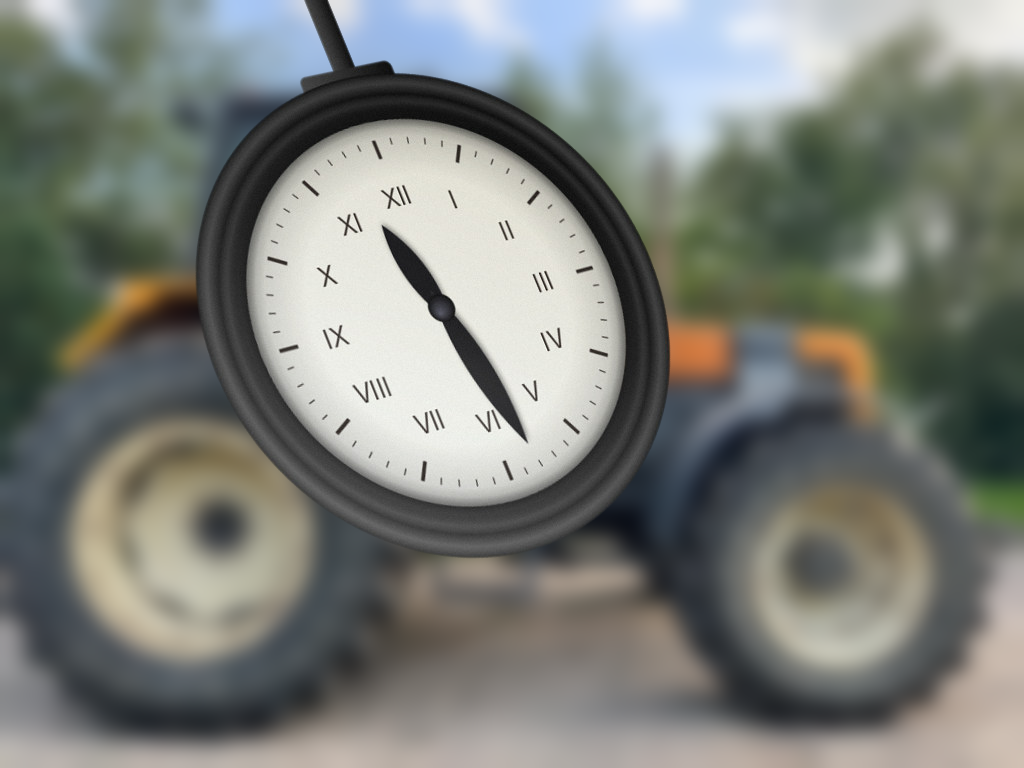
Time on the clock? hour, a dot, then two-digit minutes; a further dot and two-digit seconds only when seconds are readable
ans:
11.28
